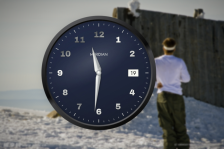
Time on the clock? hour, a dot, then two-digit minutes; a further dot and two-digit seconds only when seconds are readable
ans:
11.31
